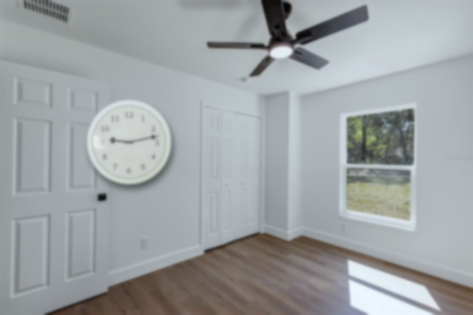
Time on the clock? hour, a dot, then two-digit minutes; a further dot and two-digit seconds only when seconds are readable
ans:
9.13
